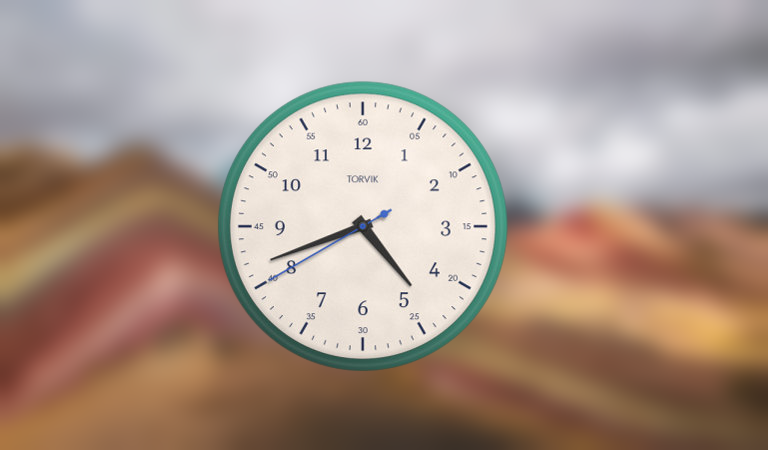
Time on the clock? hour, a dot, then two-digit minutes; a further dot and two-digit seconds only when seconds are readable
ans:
4.41.40
